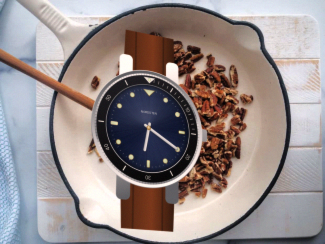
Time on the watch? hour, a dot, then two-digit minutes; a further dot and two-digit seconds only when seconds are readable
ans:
6.20
